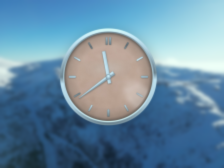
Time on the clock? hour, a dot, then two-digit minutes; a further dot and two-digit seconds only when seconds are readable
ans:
11.39
